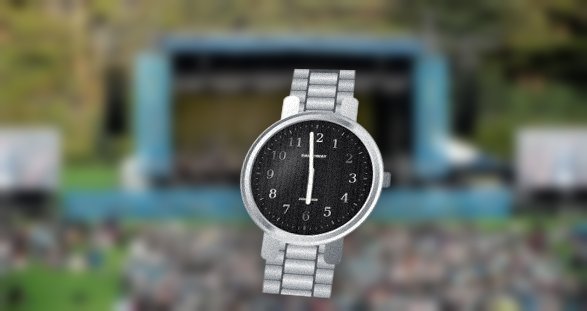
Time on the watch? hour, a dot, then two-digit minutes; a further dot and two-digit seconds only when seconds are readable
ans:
5.59
